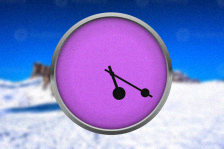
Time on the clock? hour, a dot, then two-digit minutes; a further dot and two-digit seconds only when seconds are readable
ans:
5.20
